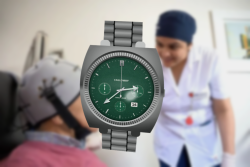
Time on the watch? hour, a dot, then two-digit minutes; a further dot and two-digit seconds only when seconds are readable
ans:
2.38
